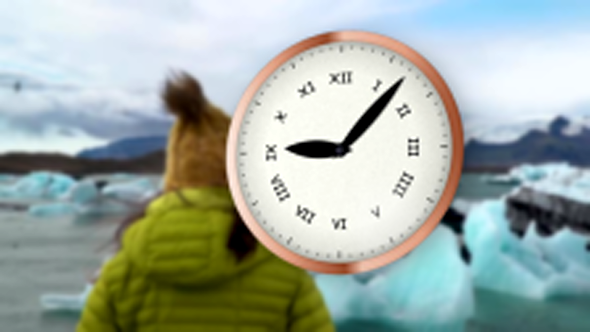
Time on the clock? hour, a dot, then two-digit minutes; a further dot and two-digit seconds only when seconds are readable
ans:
9.07
